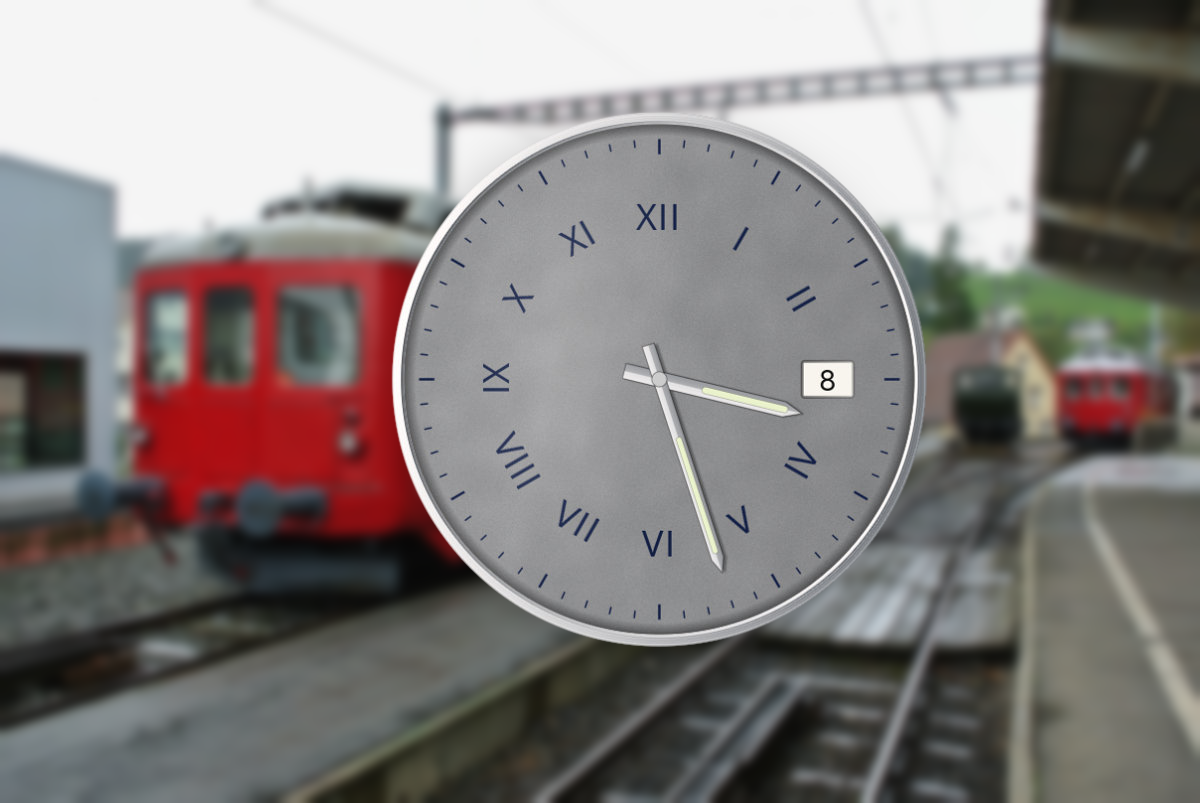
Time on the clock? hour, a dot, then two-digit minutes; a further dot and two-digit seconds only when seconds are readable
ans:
3.27
